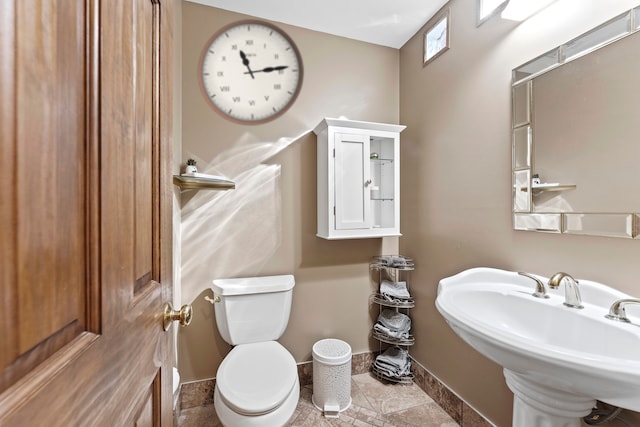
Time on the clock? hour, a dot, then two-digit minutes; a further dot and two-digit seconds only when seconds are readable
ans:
11.14
